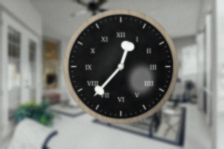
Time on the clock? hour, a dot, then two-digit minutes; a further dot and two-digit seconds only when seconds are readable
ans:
12.37
